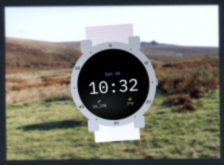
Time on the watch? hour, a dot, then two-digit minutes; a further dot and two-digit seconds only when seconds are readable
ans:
10.32
